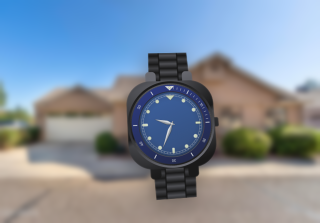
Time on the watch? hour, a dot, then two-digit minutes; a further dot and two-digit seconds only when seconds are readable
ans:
9.34
